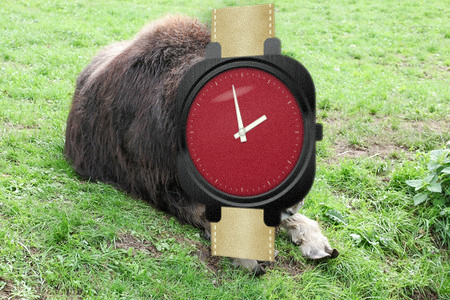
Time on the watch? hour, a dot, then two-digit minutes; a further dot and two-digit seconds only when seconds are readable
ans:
1.58
